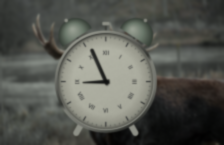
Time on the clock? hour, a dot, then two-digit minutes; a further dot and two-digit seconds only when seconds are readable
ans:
8.56
